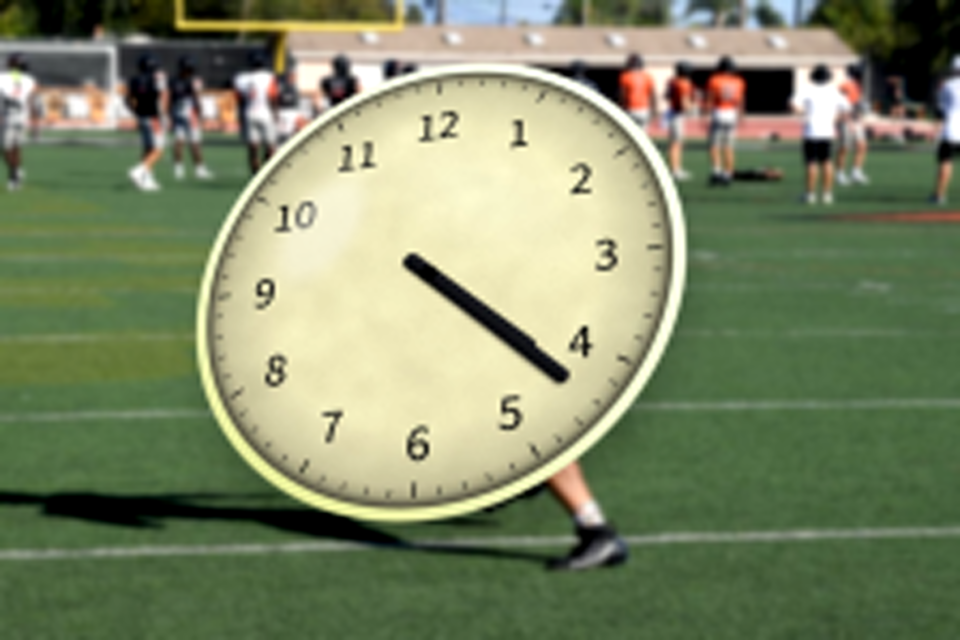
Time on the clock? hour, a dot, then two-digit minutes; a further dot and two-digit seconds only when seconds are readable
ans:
4.22
